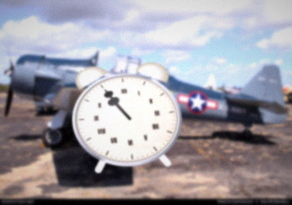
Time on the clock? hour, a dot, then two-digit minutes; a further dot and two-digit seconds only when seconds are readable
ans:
10.55
